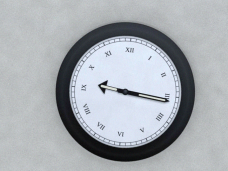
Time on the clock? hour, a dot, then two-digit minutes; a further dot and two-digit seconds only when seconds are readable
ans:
9.16
